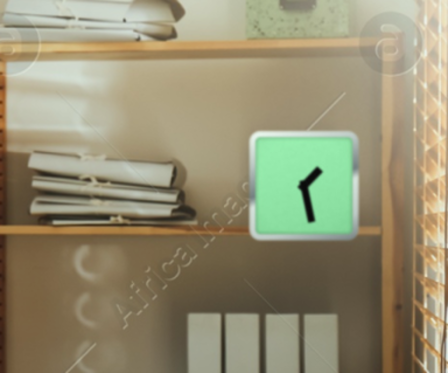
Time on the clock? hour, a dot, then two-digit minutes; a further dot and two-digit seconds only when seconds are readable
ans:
1.28
